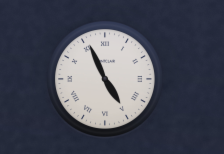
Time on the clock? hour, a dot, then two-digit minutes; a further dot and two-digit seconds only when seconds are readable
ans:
4.56
